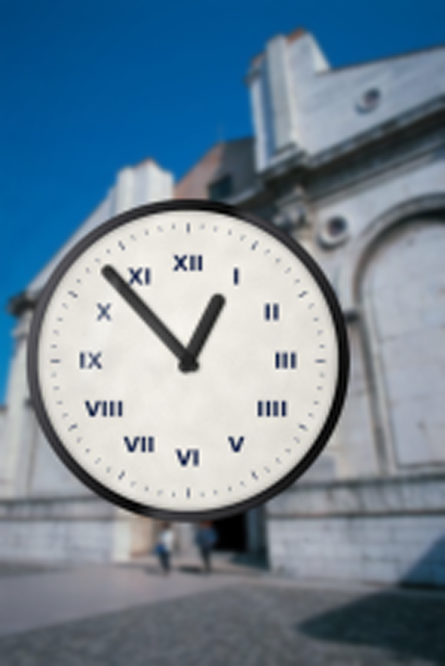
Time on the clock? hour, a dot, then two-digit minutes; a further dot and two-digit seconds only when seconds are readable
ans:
12.53
